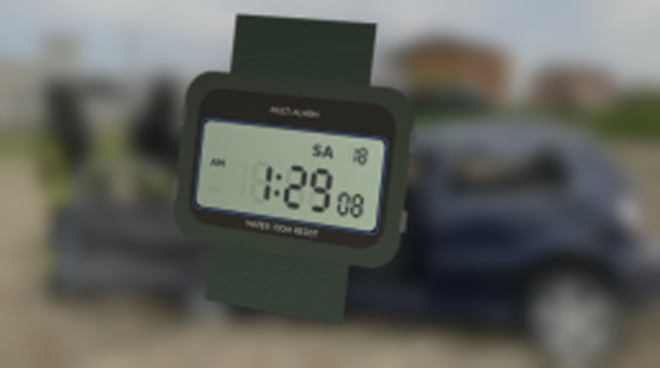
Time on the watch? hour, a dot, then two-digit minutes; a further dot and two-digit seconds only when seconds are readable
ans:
1.29.08
